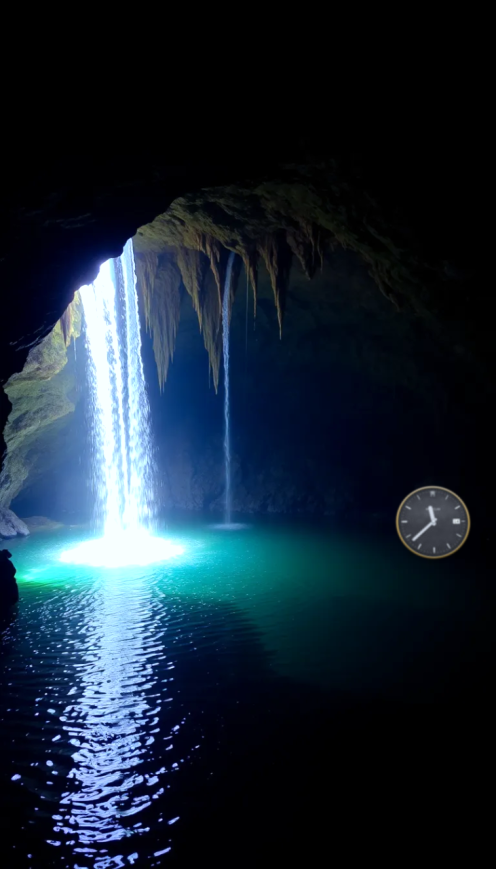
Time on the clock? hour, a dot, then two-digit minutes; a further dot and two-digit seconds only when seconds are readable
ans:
11.38
